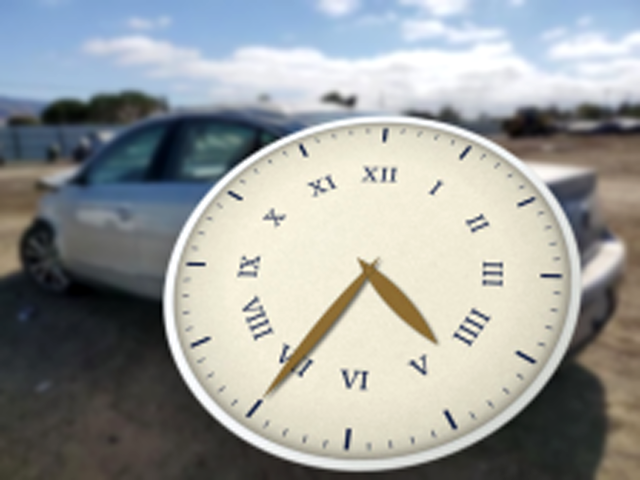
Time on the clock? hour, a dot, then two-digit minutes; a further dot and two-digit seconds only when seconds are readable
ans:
4.35
